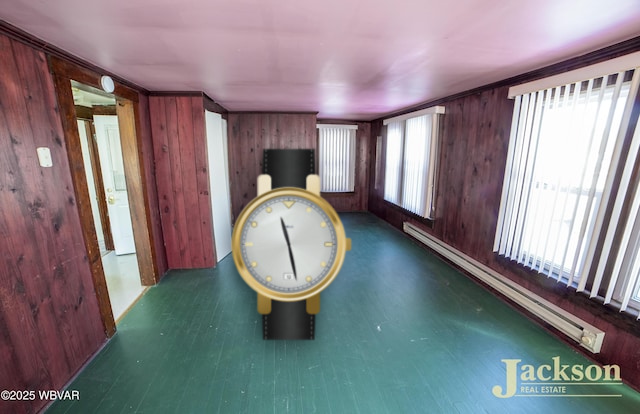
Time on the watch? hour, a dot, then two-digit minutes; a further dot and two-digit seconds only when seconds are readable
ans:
11.28
